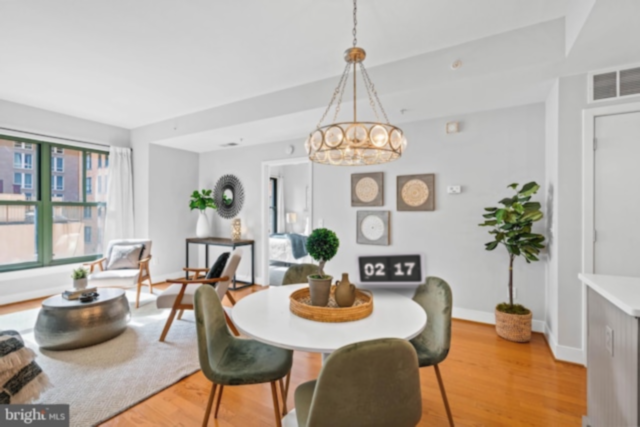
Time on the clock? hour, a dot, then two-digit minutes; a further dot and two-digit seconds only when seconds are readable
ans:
2.17
